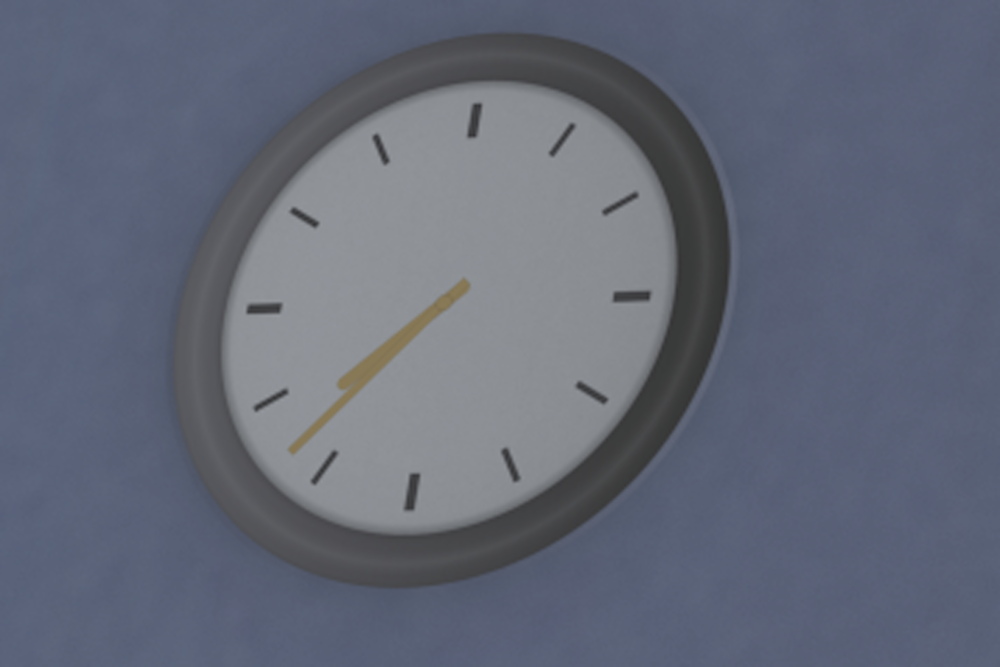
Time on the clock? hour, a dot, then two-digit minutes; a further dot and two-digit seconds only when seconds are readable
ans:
7.37
